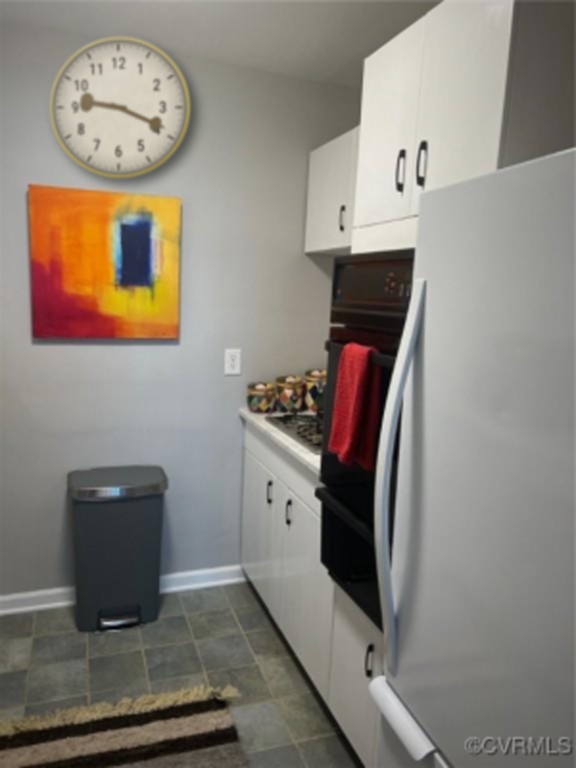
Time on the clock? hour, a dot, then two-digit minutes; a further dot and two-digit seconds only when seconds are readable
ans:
9.19
